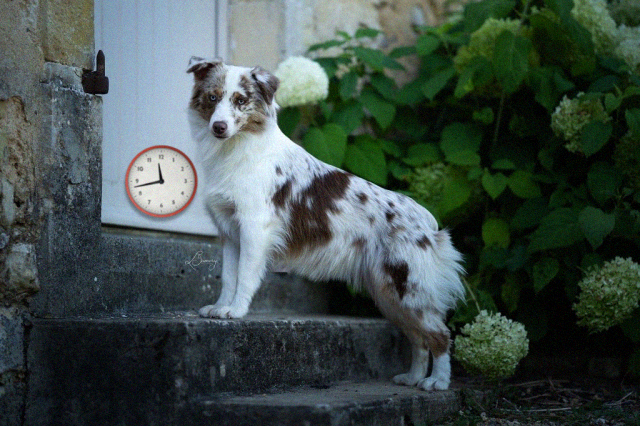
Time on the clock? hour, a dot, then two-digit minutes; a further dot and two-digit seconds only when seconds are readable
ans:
11.43
